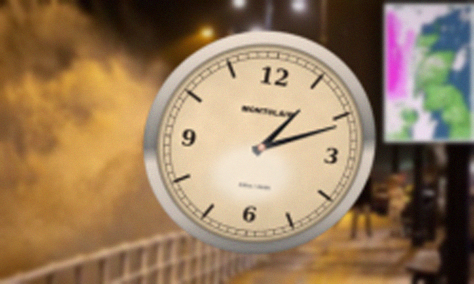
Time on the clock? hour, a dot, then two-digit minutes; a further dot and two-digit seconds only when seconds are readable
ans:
1.11
